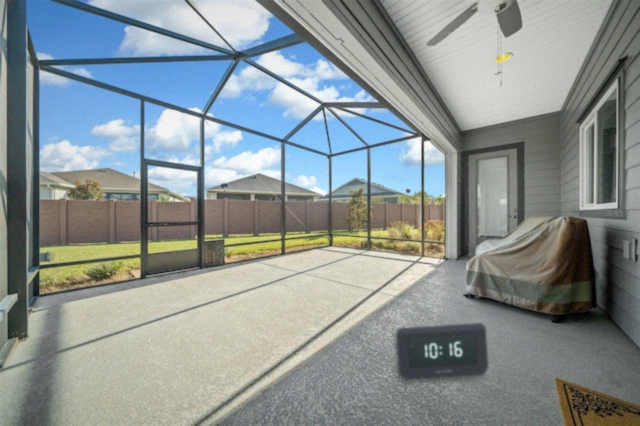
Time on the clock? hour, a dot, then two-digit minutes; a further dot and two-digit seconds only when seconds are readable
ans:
10.16
